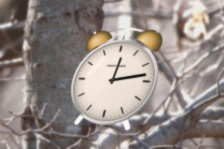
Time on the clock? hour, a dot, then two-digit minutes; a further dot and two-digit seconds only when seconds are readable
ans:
12.13
